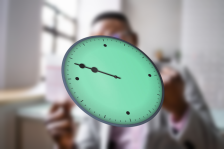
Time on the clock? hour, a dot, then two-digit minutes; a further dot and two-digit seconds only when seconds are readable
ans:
9.49
